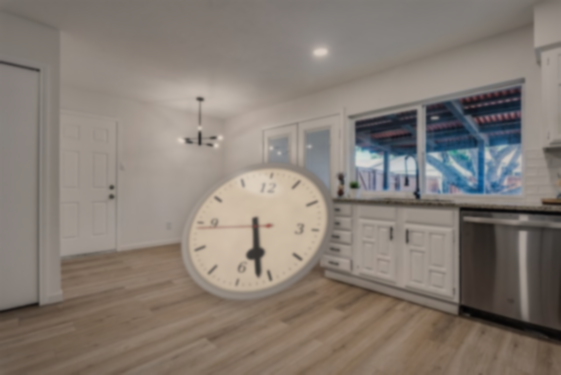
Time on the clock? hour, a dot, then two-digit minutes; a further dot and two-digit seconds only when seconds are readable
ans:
5.26.44
